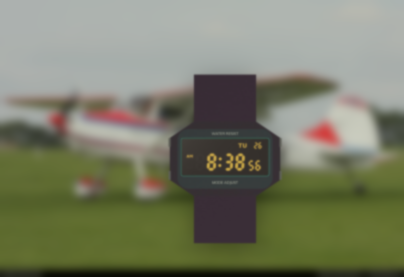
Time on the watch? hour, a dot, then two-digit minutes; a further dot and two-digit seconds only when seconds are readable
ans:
8.38.56
